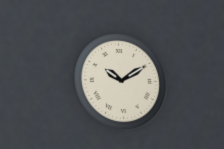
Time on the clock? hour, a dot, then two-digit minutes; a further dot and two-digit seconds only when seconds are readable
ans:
10.10
